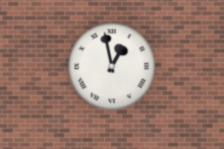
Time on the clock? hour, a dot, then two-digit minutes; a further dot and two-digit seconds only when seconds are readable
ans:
12.58
